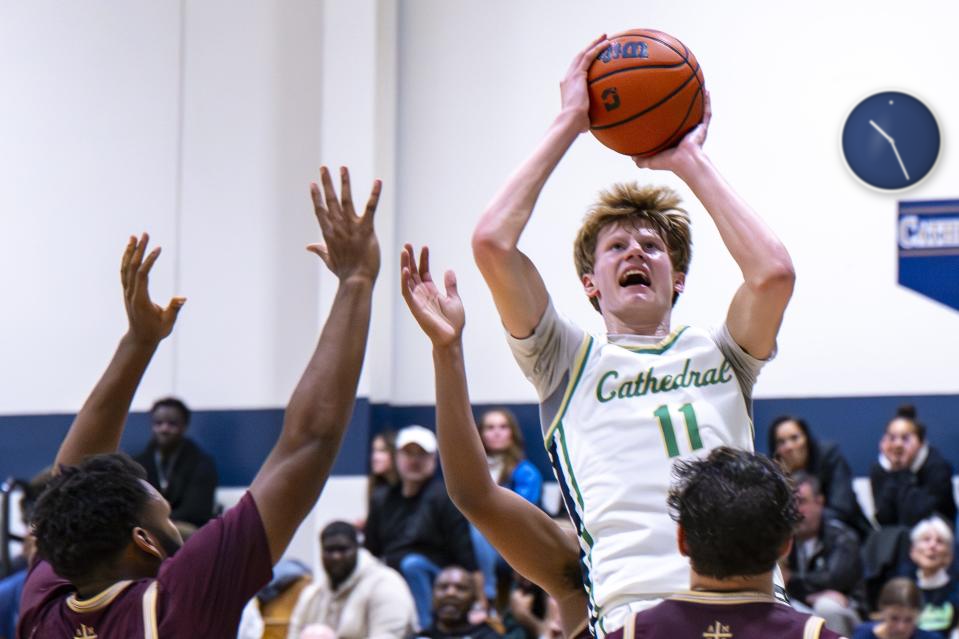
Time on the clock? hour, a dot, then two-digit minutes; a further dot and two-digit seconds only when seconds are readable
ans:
10.26
